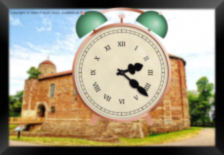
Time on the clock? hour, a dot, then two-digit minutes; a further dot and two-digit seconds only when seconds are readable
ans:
2.22
